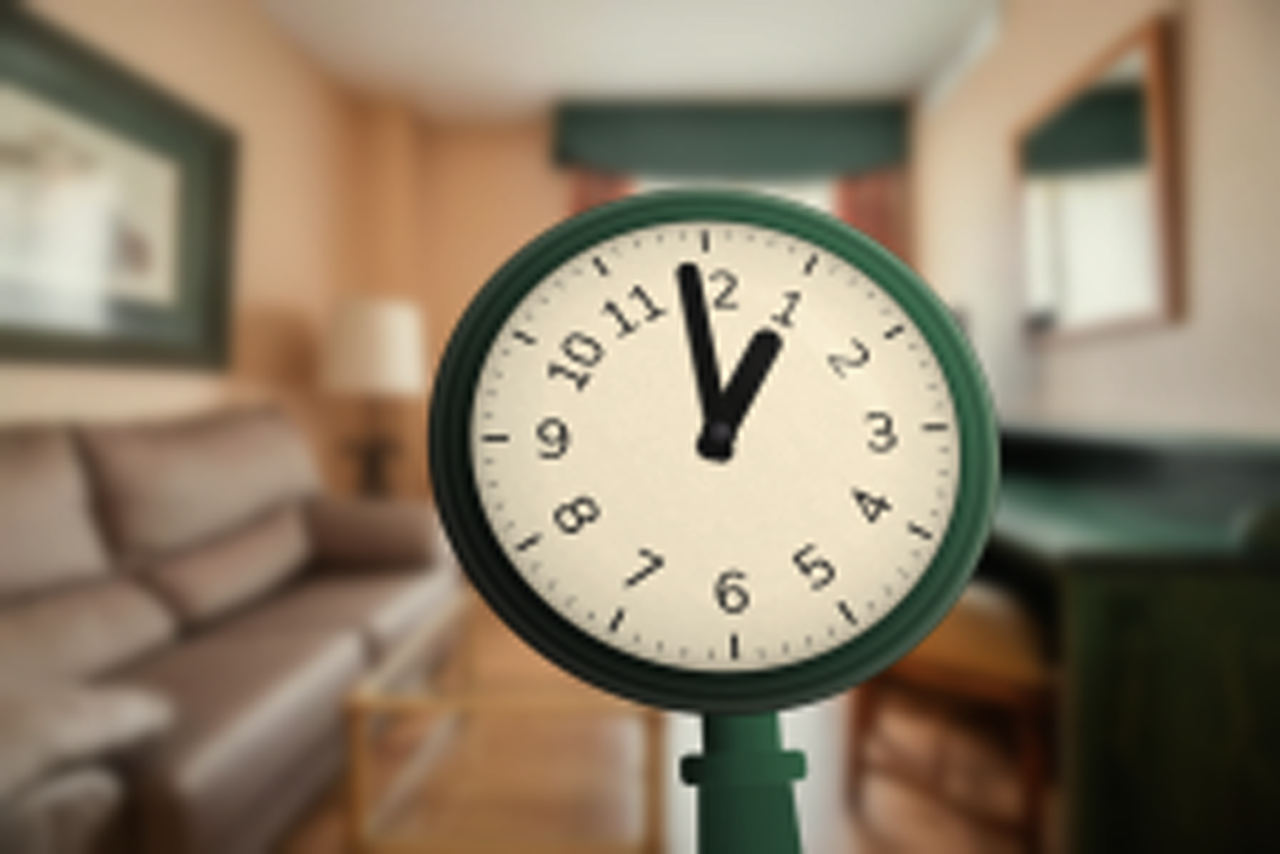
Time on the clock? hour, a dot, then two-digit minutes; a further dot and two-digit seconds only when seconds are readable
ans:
12.59
